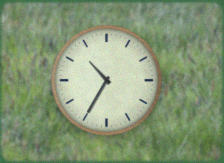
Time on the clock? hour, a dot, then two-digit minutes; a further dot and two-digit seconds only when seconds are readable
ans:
10.35
